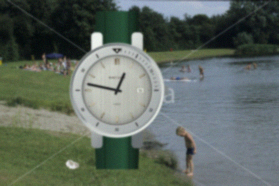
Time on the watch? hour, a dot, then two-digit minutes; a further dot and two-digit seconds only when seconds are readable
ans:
12.47
